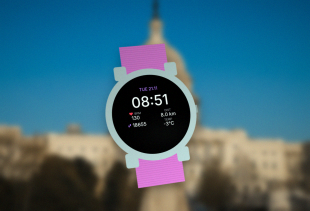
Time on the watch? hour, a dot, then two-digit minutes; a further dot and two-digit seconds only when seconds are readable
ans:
8.51
